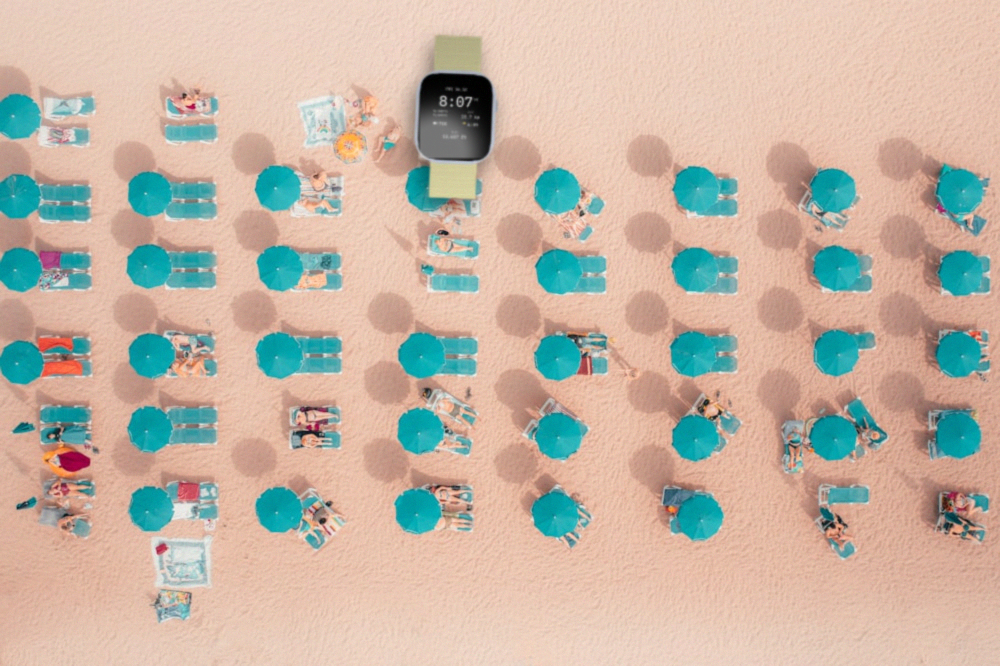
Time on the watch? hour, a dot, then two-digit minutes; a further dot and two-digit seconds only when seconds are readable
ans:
8.07
